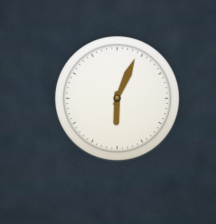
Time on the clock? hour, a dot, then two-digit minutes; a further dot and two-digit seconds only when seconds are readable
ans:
6.04
